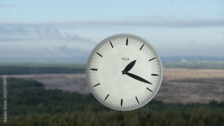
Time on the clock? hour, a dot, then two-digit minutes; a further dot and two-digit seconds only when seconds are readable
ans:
1.18
